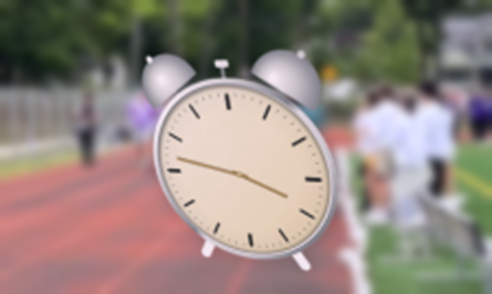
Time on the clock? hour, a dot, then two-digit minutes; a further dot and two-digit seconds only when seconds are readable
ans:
3.47
